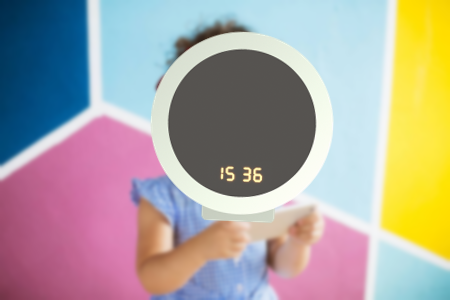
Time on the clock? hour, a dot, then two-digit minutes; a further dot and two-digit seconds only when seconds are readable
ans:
15.36
